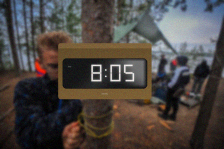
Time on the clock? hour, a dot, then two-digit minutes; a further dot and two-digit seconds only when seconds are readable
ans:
8.05
